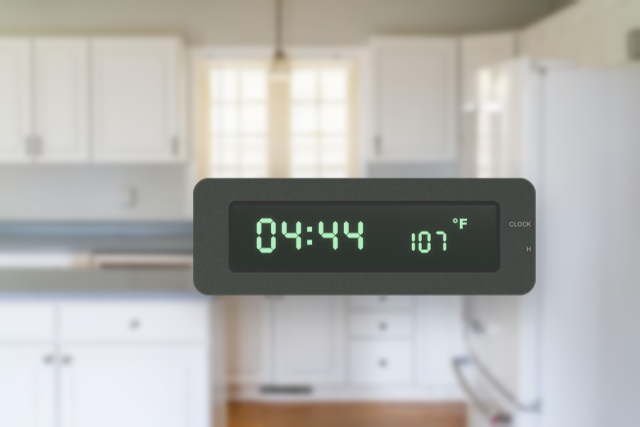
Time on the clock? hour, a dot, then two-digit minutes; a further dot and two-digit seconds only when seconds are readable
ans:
4.44
